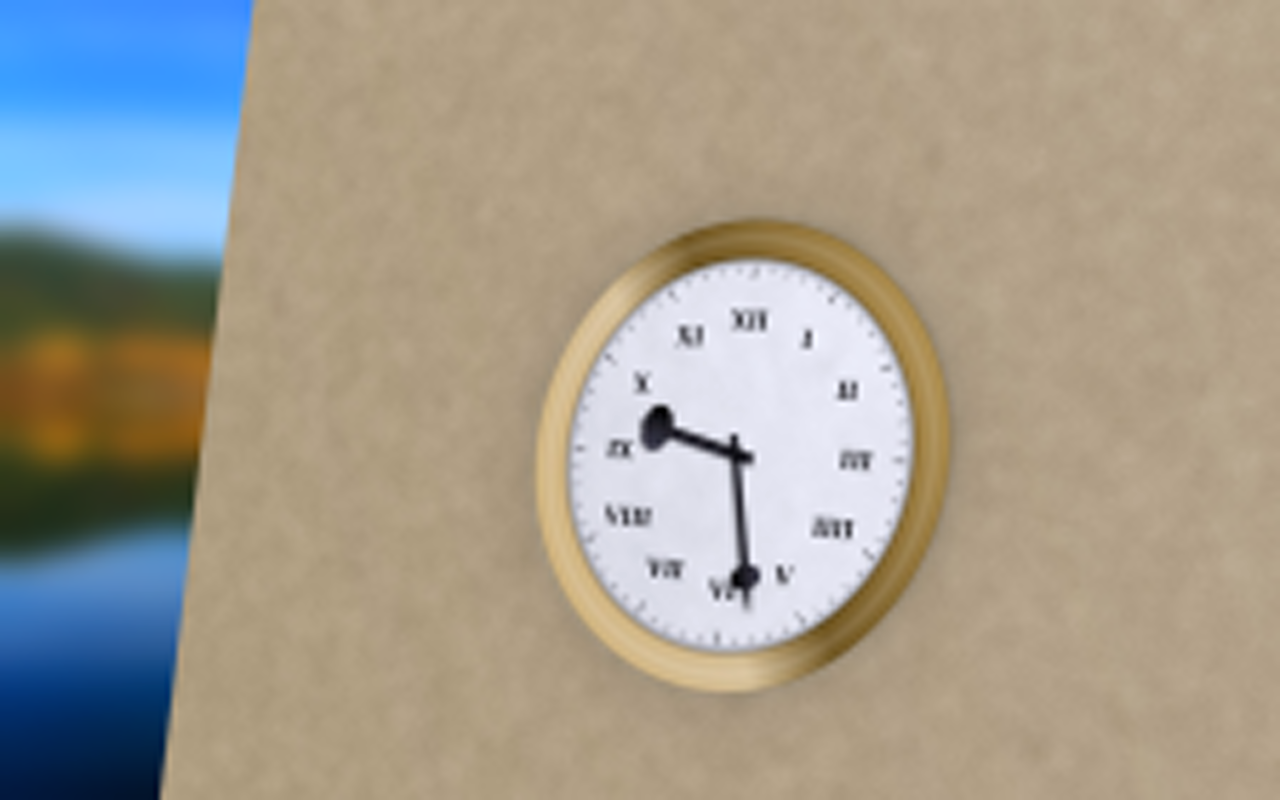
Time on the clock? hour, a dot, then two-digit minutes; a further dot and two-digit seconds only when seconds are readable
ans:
9.28
